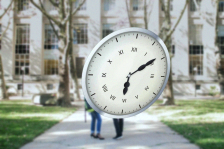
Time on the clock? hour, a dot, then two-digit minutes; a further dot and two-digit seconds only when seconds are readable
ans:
6.09
